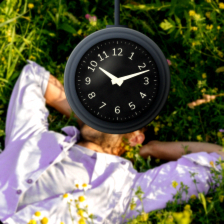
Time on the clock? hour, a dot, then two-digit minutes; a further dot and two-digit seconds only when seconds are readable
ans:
10.12
